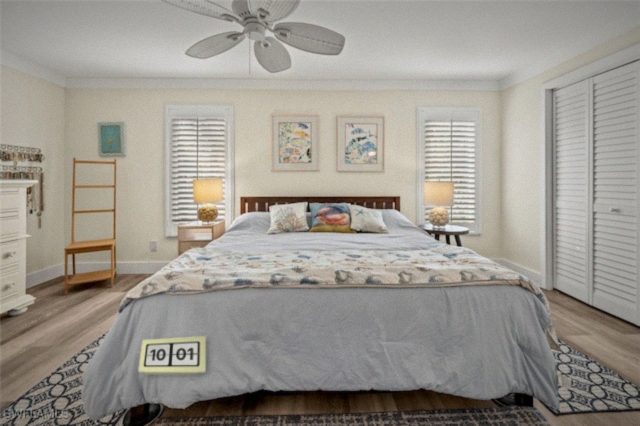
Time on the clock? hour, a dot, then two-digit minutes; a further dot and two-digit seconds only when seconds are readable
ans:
10.01
